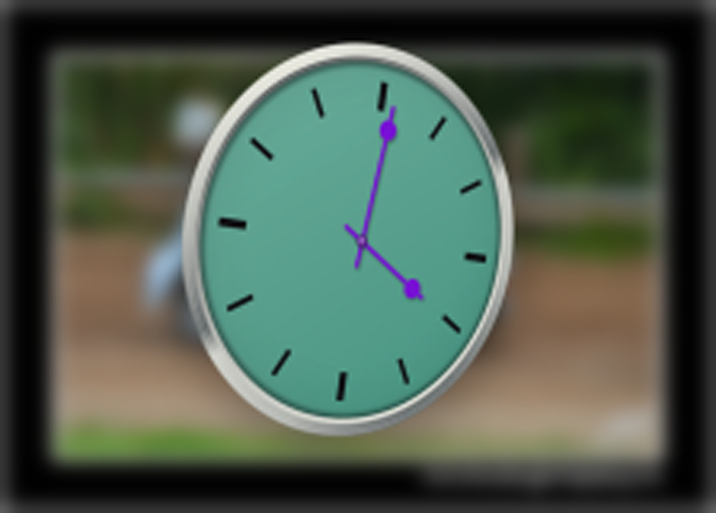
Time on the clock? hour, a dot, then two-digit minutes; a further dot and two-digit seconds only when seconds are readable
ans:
4.01
